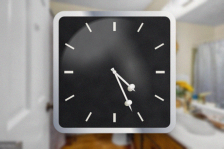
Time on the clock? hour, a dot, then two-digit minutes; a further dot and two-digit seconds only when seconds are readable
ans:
4.26
